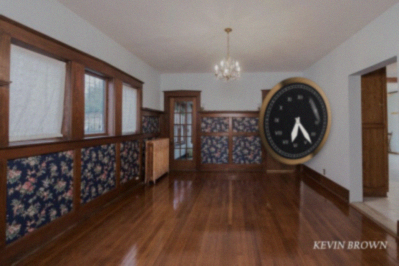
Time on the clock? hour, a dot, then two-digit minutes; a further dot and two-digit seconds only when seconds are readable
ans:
6.23
